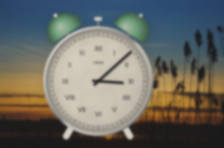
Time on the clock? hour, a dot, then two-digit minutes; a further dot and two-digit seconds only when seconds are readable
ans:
3.08
